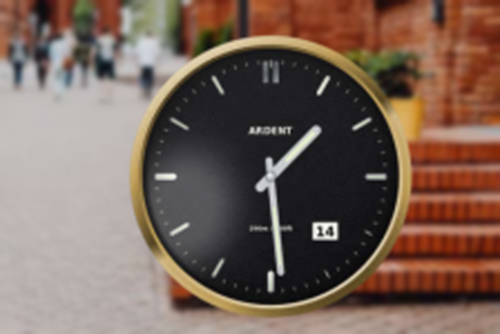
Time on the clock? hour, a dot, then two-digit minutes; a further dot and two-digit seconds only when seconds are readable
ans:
1.29
